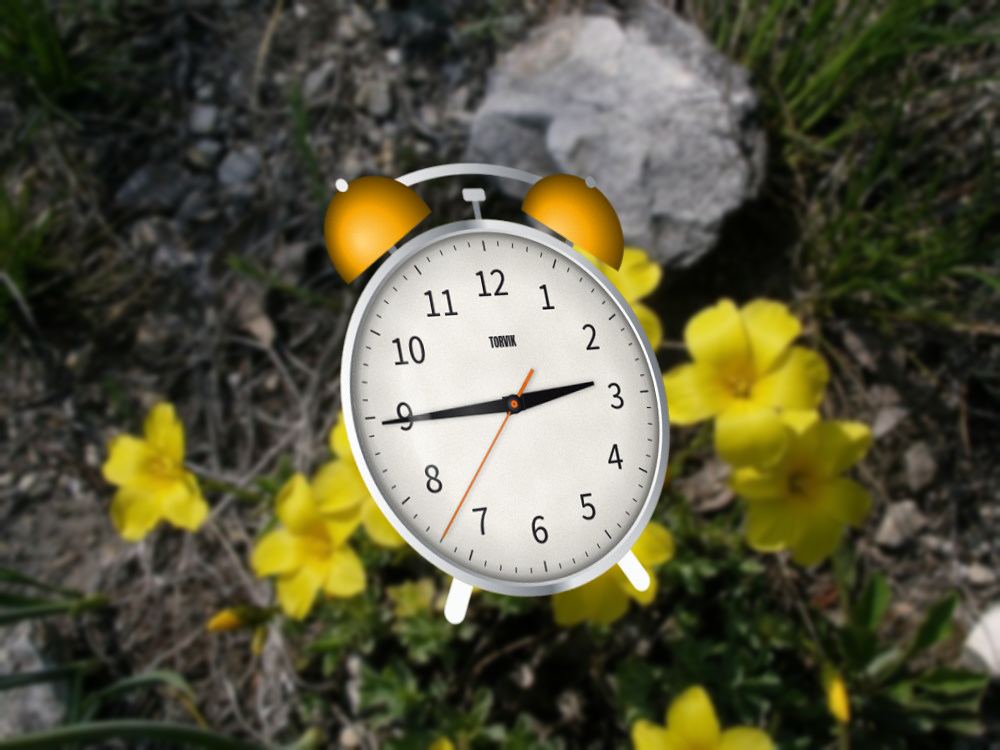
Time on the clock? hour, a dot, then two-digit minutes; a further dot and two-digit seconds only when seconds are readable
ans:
2.44.37
